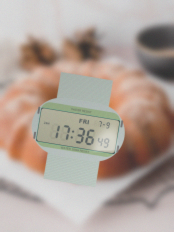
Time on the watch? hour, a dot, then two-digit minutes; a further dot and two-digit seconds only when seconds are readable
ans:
17.36.49
